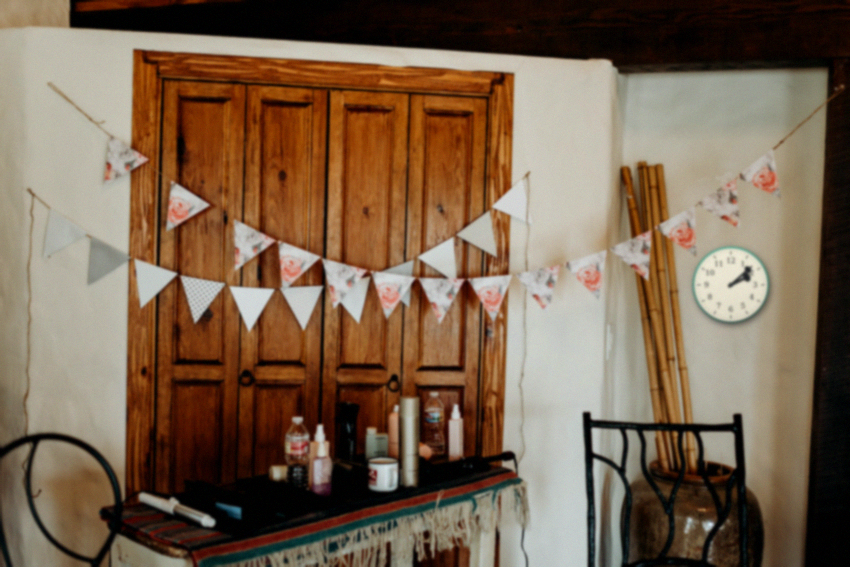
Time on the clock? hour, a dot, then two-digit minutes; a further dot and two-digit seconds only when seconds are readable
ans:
2.08
